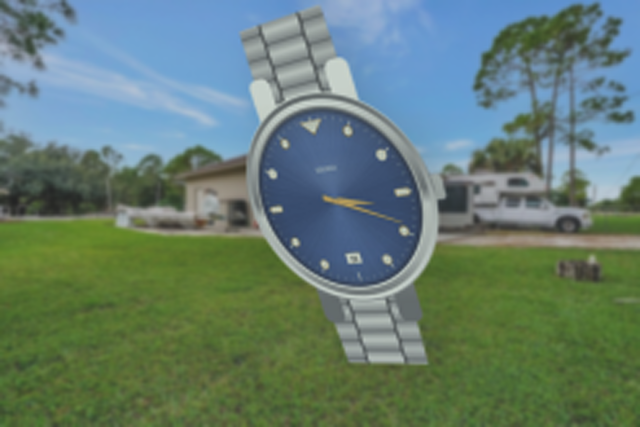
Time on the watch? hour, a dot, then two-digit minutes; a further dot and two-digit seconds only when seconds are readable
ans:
3.19
